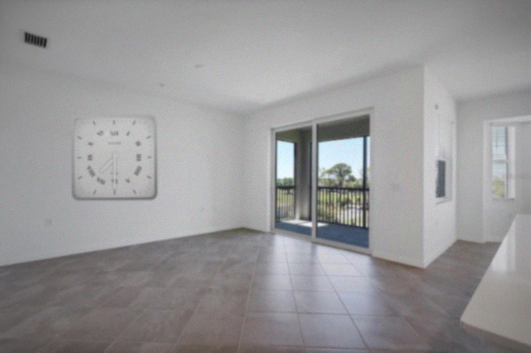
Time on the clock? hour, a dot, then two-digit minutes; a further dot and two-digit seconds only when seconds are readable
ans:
7.30
